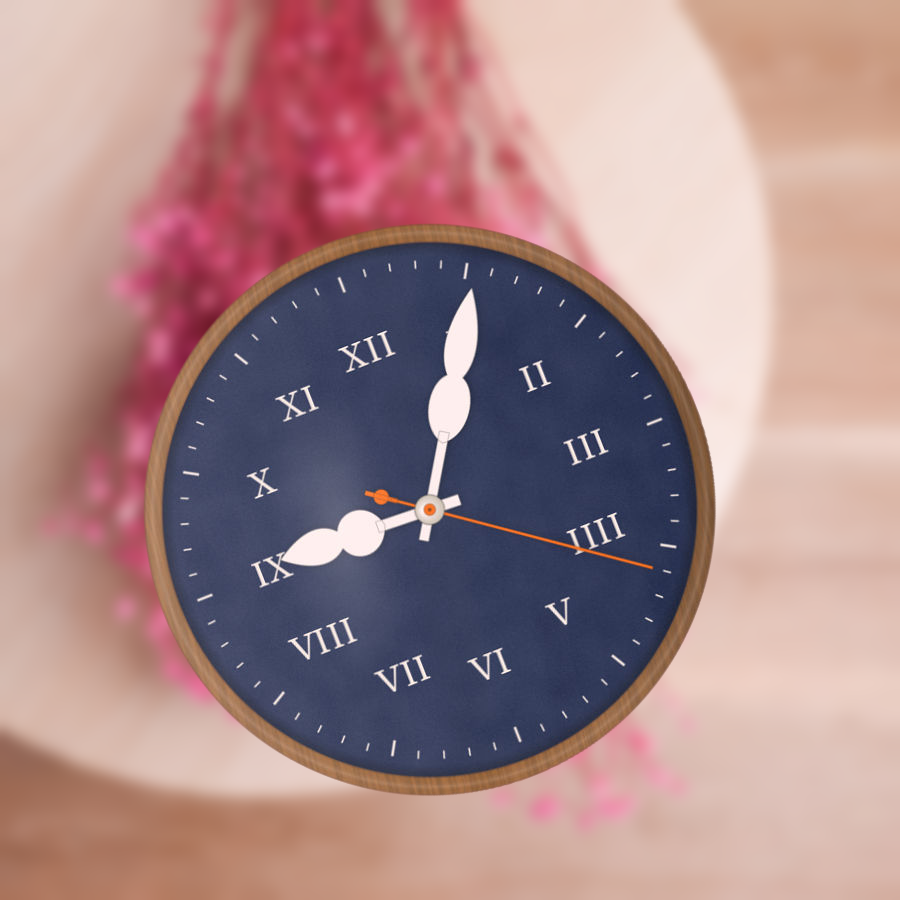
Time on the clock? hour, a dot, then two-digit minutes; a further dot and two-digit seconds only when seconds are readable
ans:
9.05.21
